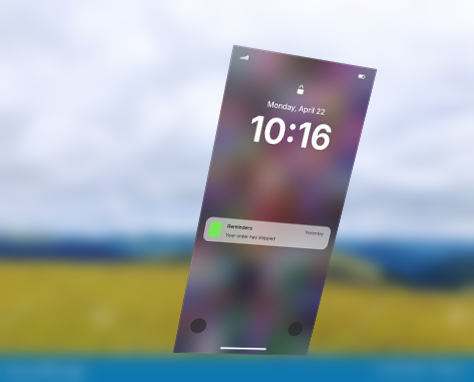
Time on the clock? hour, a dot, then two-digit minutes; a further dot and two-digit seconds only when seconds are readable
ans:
10.16
